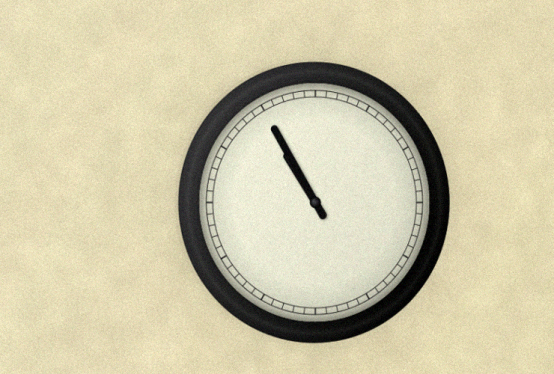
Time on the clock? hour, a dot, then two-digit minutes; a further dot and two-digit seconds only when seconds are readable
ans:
10.55
